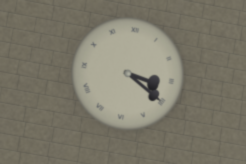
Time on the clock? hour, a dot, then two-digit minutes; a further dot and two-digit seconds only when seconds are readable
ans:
3.20
